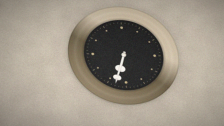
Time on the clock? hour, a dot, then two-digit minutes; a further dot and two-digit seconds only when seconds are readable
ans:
6.33
